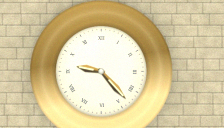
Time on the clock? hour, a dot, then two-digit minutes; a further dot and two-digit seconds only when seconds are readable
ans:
9.23
